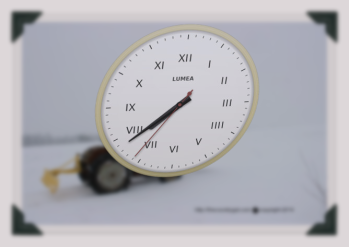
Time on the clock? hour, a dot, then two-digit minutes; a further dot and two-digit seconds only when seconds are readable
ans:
7.38.36
